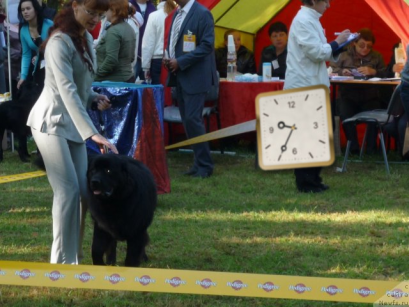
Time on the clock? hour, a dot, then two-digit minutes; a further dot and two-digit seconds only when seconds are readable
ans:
9.35
